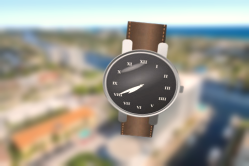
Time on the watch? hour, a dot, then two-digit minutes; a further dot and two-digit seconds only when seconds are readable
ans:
7.40
